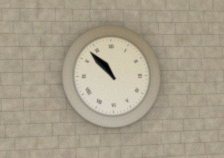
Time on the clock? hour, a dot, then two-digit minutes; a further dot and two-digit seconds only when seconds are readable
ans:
10.53
